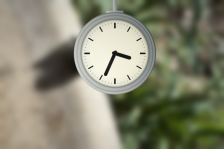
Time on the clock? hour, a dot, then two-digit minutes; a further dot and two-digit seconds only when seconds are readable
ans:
3.34
